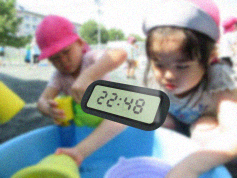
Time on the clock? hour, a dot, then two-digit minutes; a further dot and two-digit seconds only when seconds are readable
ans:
22.48
